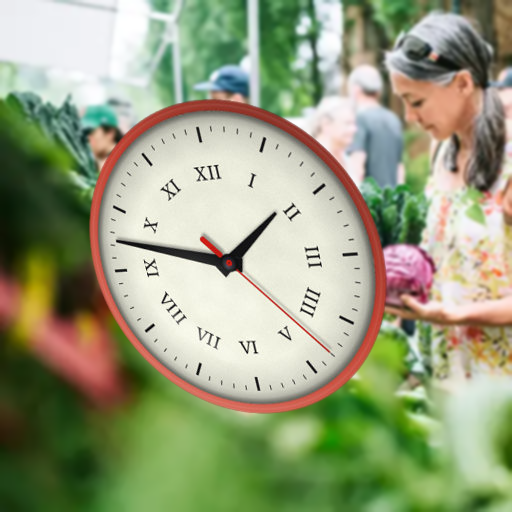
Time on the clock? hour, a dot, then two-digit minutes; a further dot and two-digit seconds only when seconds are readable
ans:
1.47.23
